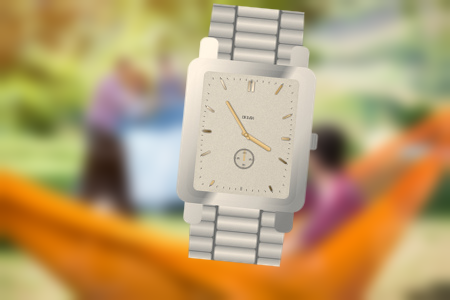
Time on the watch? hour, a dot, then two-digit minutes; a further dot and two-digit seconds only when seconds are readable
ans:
3.54
